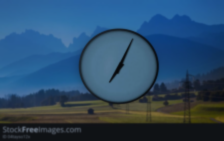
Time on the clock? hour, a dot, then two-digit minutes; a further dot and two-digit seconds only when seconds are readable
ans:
7.04
